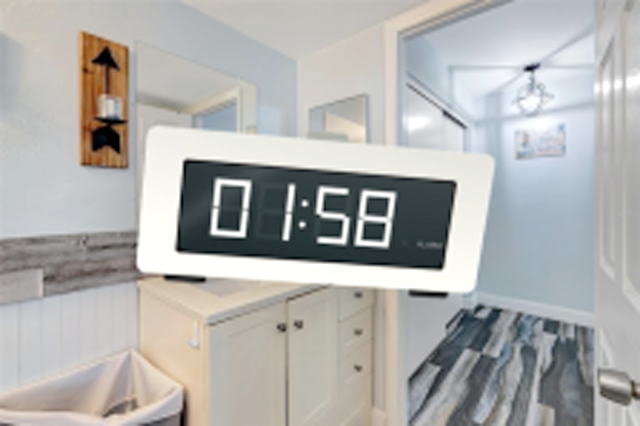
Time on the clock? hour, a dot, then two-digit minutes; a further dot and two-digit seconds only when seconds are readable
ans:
1.58
